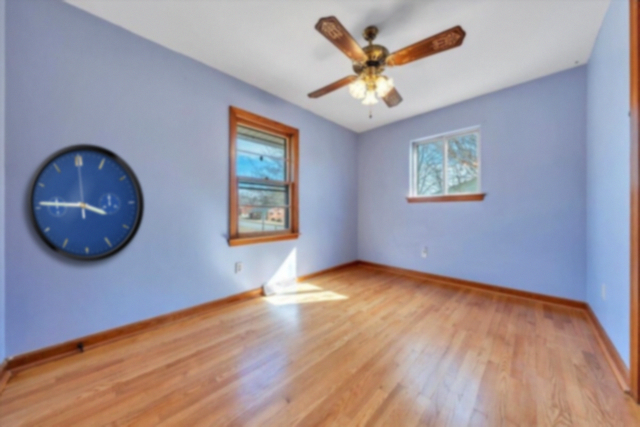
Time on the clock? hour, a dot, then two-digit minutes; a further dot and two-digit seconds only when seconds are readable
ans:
3.46
